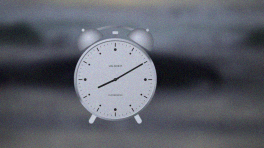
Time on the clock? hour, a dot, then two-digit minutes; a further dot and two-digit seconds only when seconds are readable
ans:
8.10
